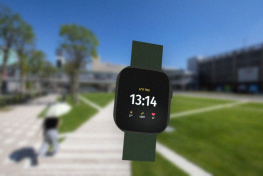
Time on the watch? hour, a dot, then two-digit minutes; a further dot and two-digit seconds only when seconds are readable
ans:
13.14
